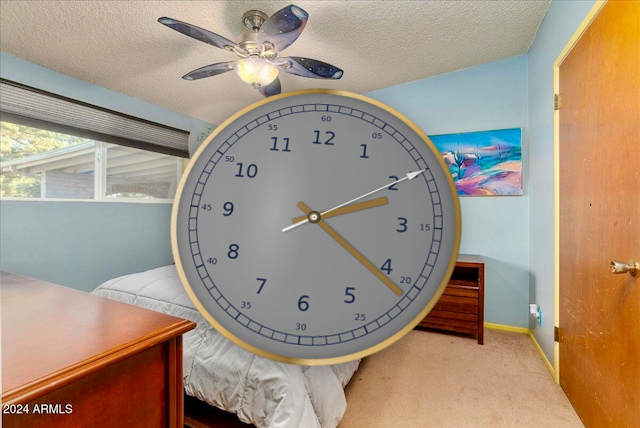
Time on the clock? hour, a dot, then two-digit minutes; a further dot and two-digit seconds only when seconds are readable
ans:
2.21.10
